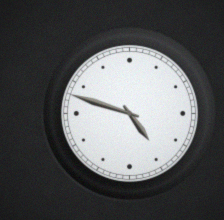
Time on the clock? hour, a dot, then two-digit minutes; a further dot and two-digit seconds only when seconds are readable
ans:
4.48
